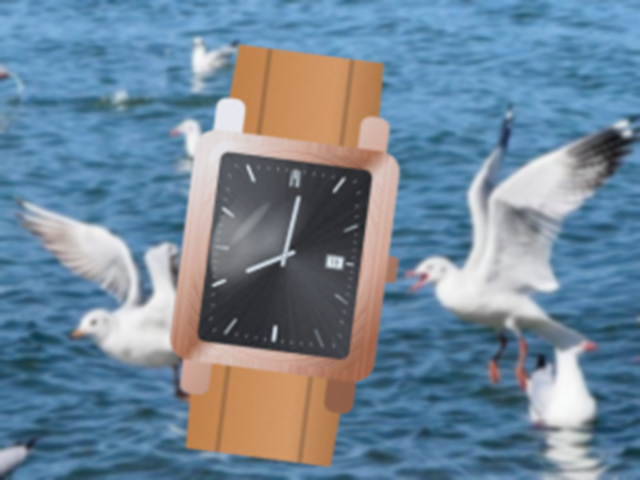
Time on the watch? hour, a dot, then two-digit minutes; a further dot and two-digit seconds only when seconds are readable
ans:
8.01
